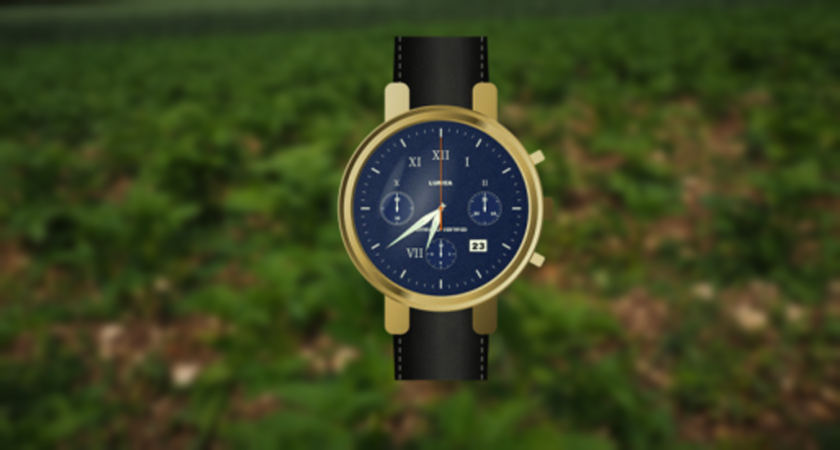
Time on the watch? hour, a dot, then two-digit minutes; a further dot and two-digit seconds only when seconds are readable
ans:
6.39
